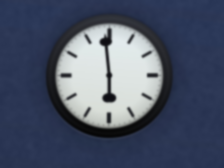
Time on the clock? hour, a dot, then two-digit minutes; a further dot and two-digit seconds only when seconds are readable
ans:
5.59
